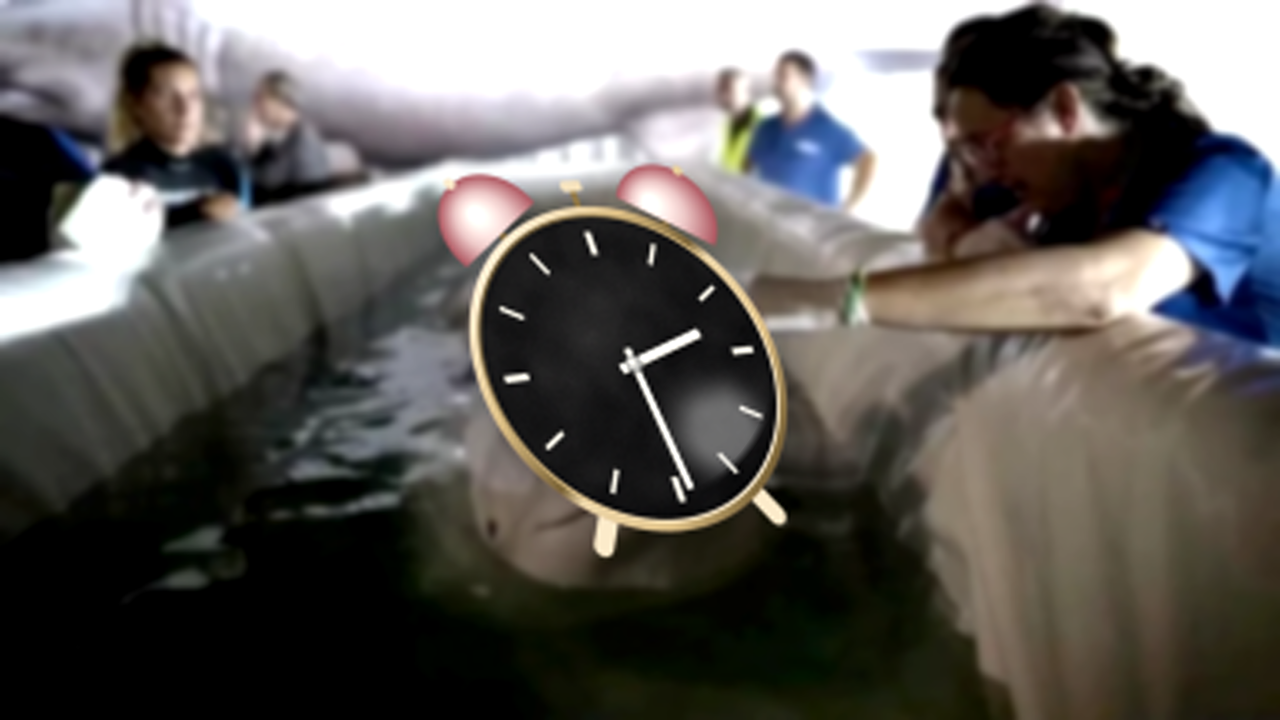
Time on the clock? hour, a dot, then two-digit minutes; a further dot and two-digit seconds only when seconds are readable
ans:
2.29
